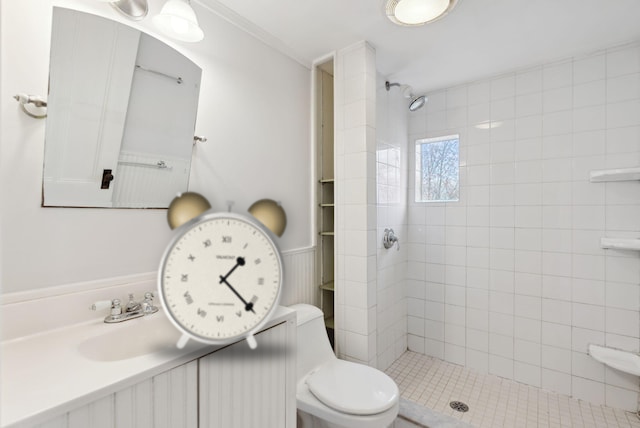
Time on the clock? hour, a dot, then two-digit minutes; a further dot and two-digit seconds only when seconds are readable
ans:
1.22
